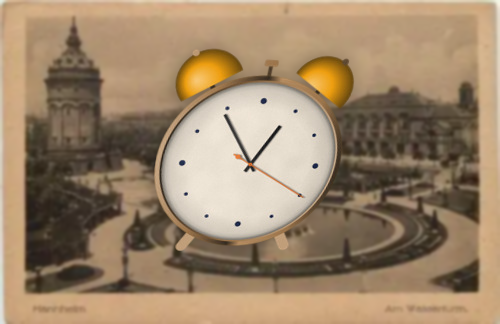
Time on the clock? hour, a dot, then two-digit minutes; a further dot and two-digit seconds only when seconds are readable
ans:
12.54.20
